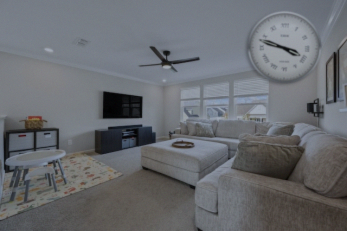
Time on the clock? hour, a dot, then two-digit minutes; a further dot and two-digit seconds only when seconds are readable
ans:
3.48
